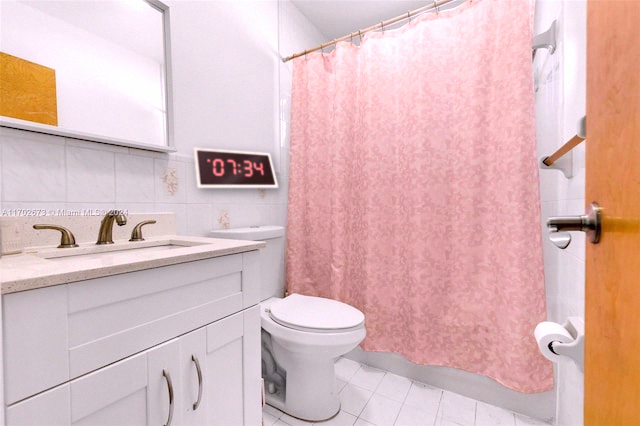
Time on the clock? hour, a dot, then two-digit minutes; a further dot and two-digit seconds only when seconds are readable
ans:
7.34
